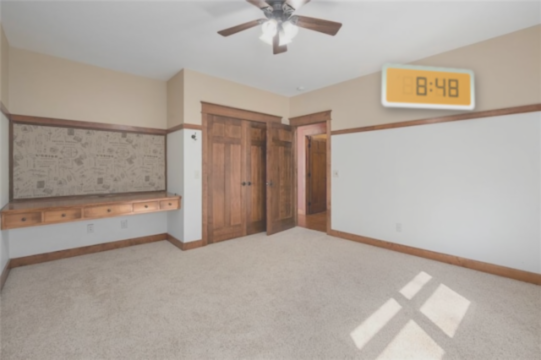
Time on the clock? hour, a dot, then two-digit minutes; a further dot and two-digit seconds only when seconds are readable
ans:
8.48
